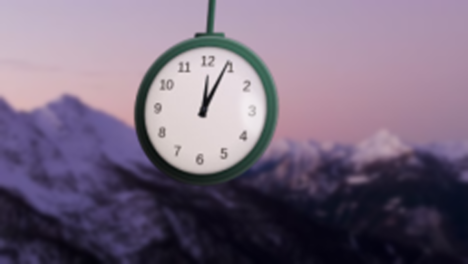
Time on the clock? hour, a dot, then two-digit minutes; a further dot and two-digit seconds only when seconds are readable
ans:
12.04
